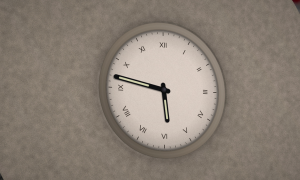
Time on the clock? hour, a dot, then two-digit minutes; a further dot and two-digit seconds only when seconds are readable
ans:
5.47
